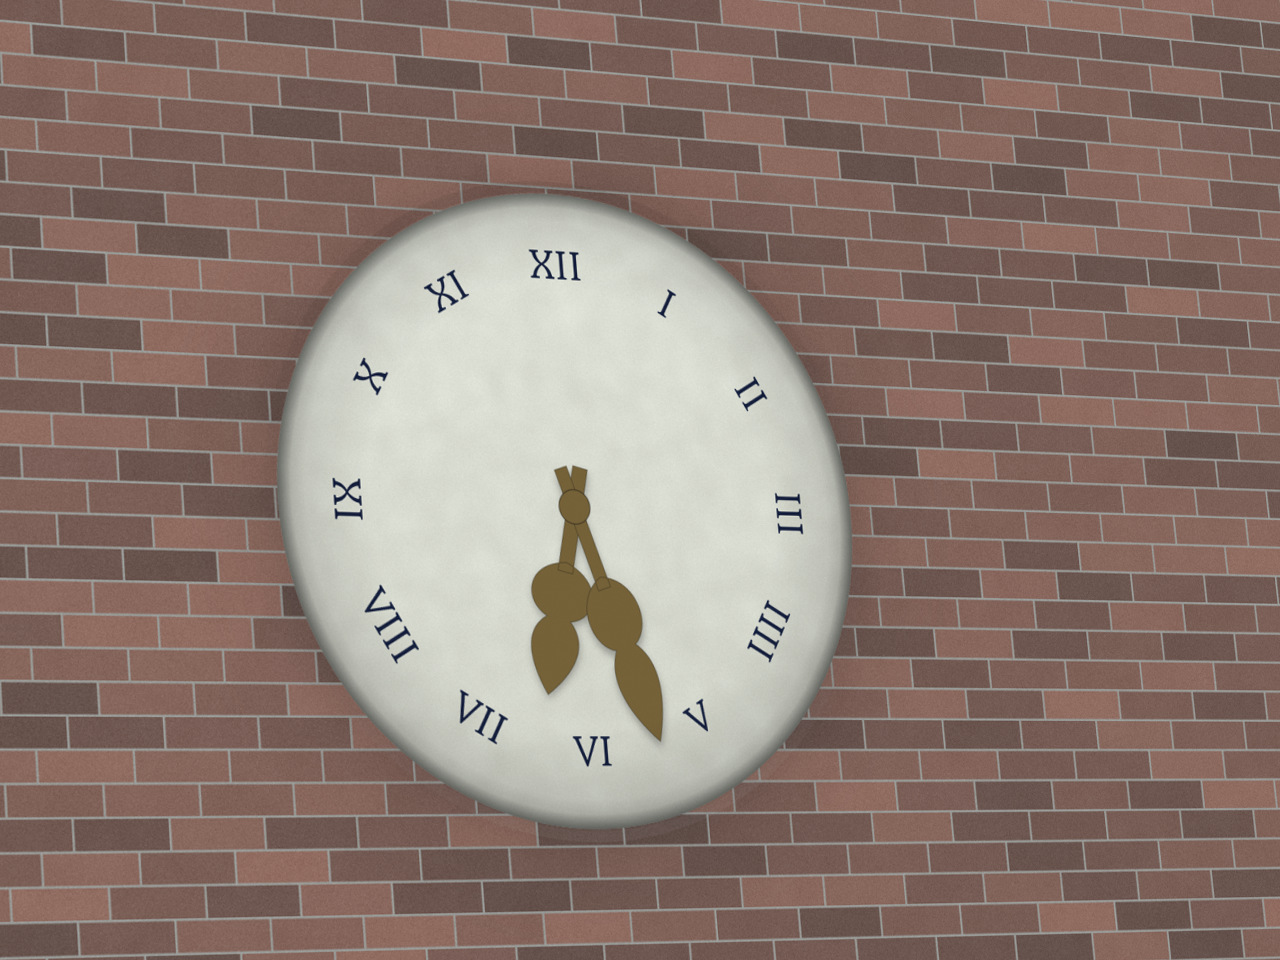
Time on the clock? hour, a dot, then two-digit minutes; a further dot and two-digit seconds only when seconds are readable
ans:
6.27
